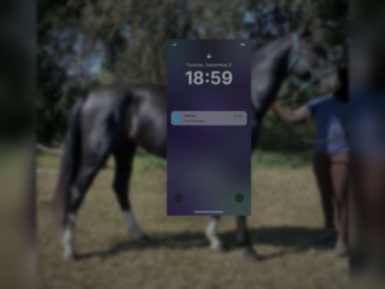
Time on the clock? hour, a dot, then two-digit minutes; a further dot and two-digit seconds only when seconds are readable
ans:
18.59
